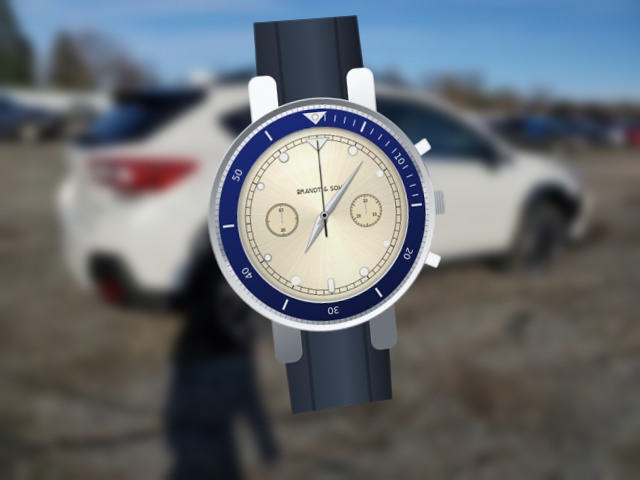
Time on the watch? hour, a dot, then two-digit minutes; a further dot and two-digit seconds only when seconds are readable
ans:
7.07
